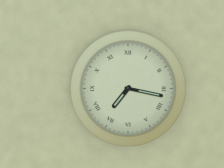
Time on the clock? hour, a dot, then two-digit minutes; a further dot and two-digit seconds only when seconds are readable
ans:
7.17
